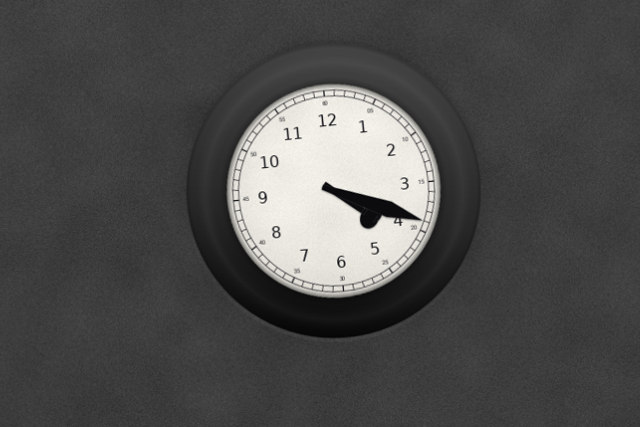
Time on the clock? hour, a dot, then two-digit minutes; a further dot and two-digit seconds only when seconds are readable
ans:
4.19
